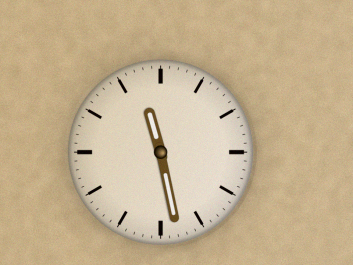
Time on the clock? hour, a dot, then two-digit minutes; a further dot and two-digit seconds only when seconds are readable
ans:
11.28
